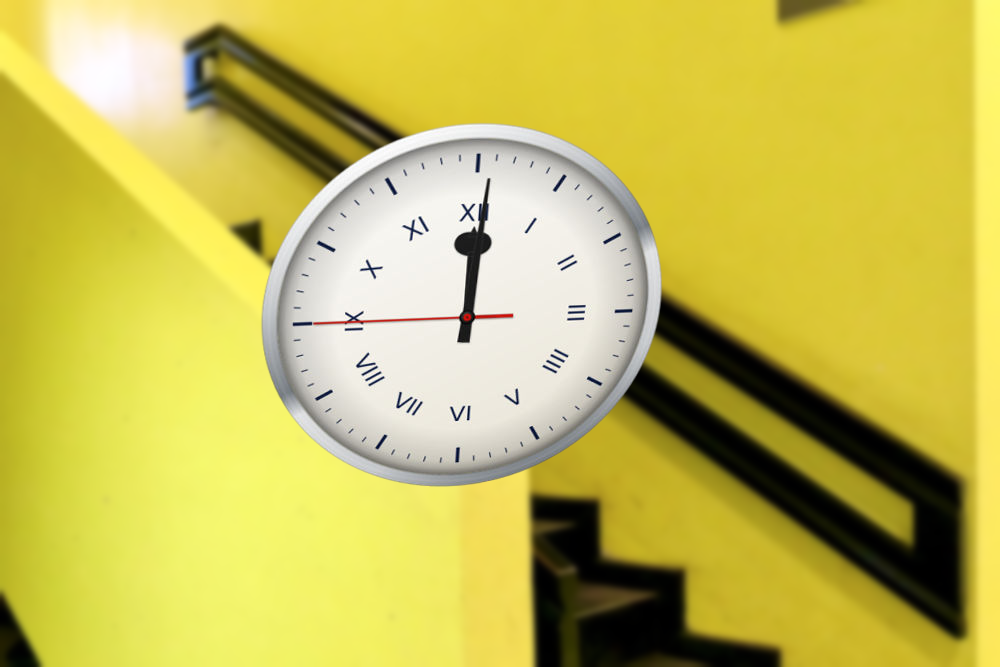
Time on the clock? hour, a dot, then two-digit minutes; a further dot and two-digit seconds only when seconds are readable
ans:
12.00.45
